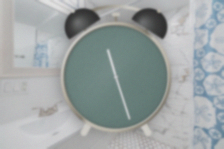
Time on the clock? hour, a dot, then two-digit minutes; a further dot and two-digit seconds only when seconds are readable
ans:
11.27
